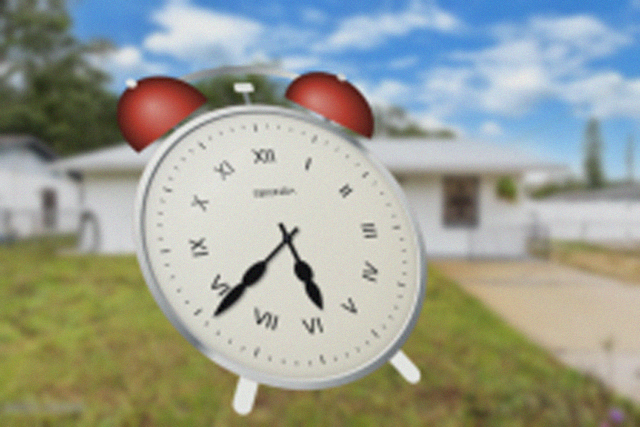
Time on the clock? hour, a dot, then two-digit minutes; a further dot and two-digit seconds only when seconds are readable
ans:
5.39
